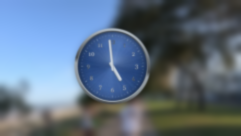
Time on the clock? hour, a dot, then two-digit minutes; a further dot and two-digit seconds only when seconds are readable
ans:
4.59
